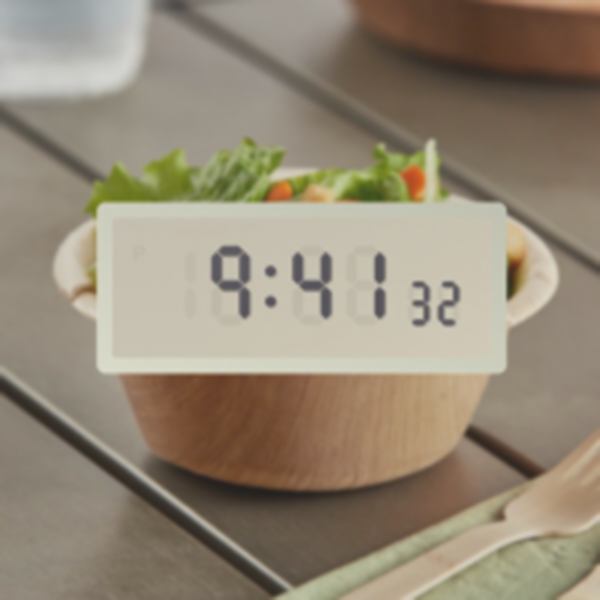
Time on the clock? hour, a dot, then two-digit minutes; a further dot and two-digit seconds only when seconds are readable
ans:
9.41.32
